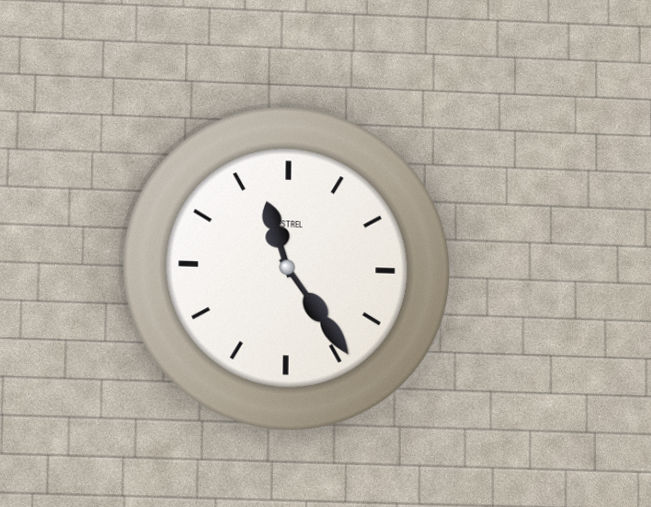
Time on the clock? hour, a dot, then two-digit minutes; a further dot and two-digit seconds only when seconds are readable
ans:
11.24
